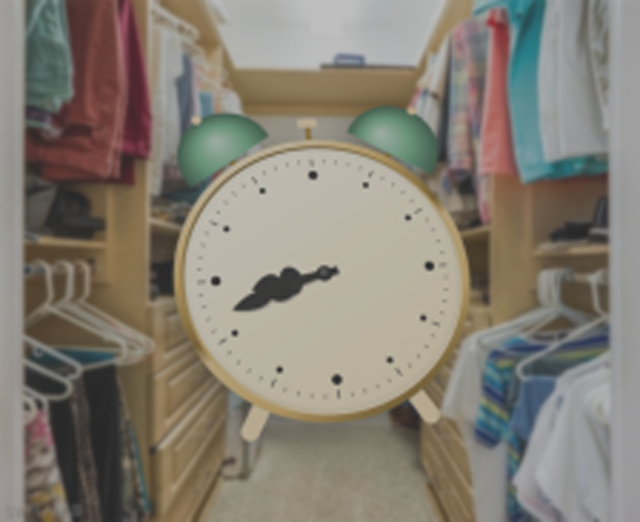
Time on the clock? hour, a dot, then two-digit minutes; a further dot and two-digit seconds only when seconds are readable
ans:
8.42
